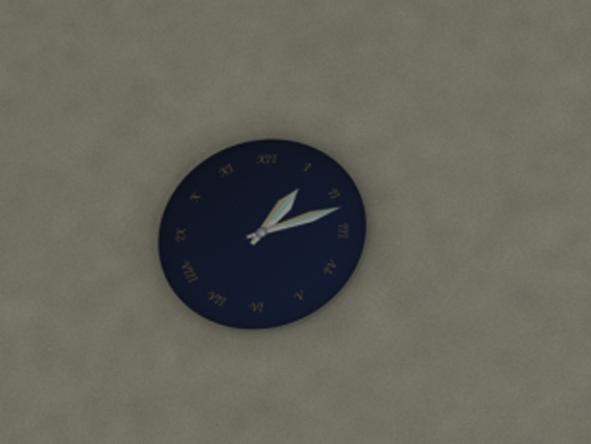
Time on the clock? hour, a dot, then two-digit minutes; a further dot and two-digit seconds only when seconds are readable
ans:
1.12
